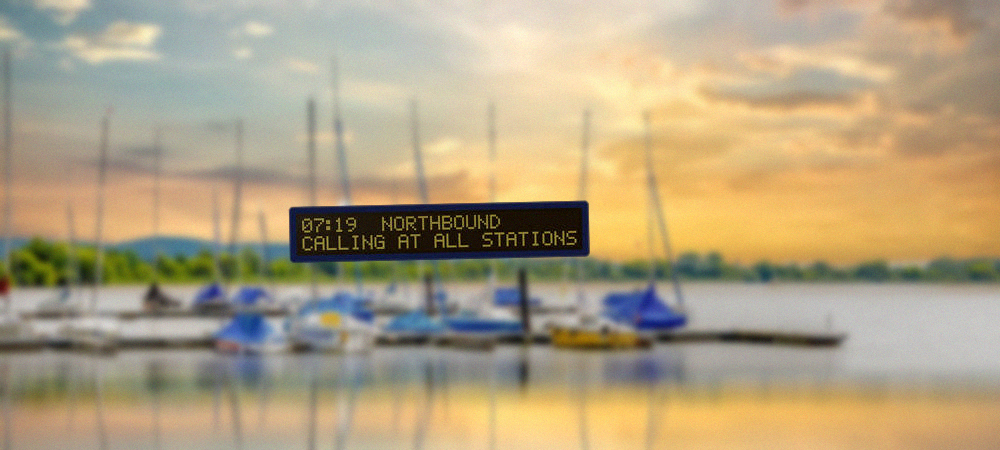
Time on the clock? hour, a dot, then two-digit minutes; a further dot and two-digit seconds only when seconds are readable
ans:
7.19
